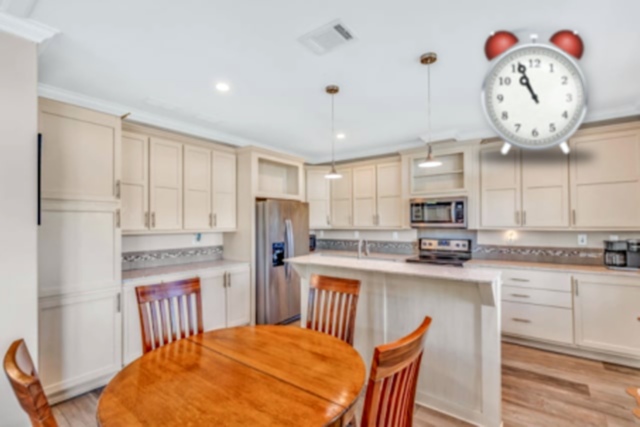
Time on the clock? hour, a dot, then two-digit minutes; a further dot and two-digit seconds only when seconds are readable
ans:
10.56
